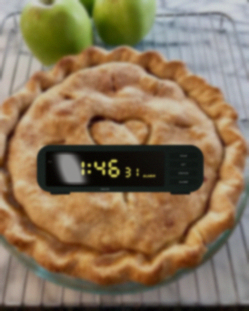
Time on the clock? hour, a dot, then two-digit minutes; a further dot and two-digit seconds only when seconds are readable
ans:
1.46
